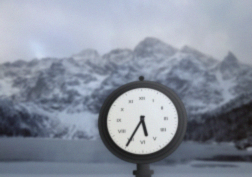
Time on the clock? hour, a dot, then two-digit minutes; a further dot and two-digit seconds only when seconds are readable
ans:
5.35
